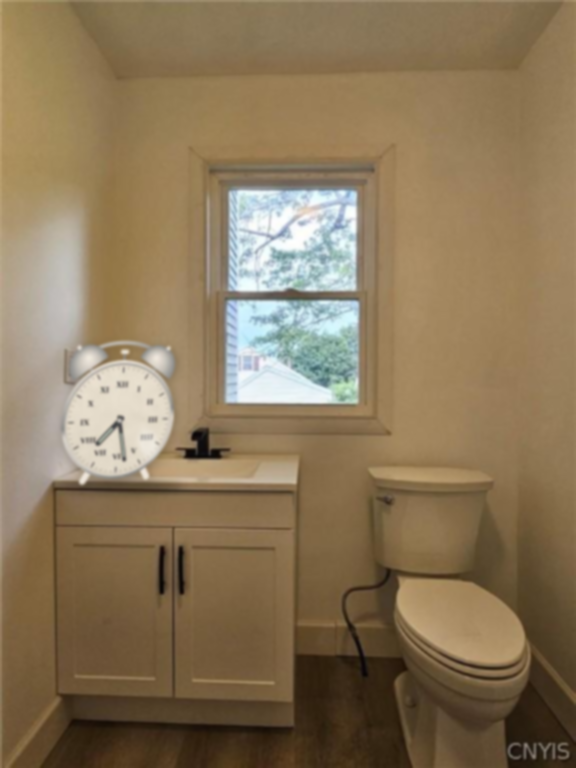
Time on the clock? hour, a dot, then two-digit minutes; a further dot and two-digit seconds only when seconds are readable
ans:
7.28
